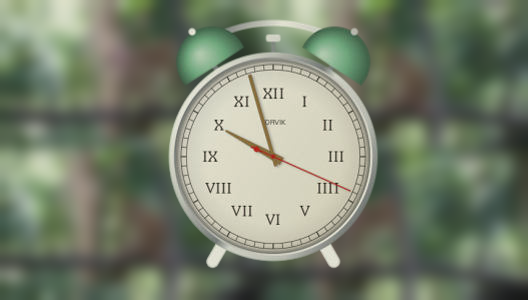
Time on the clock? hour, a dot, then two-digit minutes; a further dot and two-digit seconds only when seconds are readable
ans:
9.57.19
